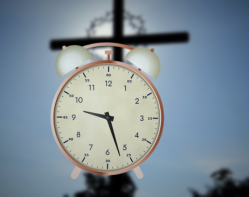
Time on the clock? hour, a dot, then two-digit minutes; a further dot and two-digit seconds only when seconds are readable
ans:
9.27
